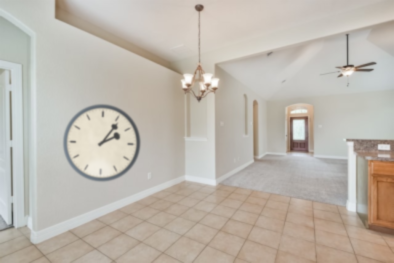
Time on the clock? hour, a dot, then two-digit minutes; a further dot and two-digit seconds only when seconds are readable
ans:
2.06
